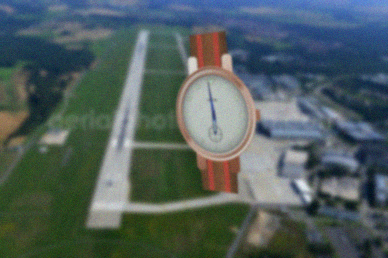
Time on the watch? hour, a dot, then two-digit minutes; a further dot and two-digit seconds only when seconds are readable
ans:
5.59
